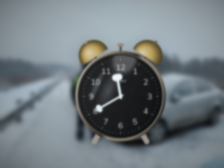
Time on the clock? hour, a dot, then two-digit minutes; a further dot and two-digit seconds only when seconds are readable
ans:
11.40
